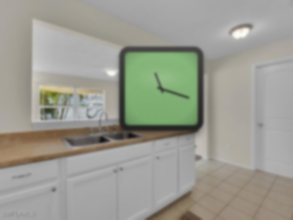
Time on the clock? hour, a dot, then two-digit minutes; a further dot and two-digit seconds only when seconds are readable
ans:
11.18
